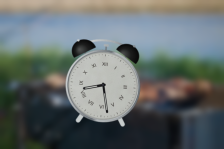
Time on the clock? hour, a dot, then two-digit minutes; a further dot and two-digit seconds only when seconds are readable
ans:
8.28
